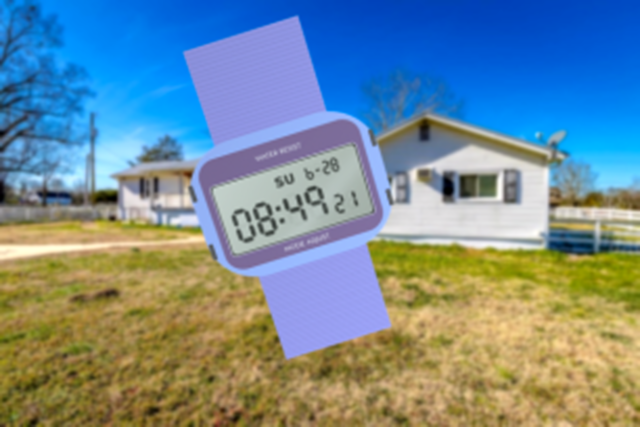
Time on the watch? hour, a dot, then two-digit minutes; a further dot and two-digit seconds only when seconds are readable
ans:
8.49.21
